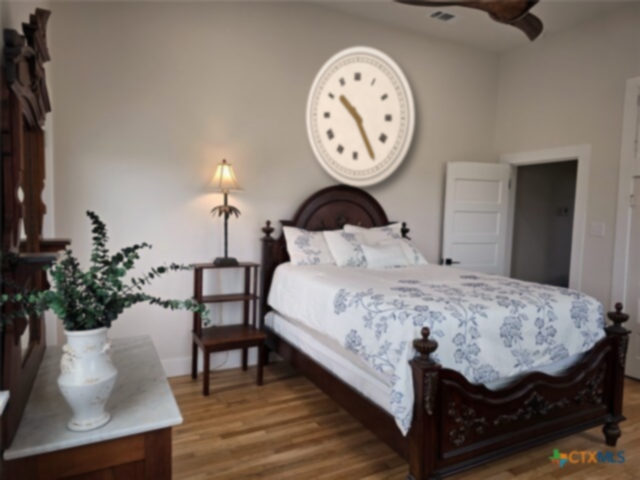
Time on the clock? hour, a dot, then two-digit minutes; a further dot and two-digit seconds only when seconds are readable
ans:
10.25
